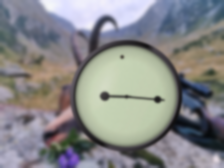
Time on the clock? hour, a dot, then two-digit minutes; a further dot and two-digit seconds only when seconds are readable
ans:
9.17
